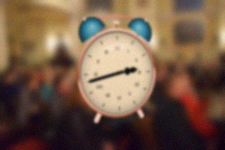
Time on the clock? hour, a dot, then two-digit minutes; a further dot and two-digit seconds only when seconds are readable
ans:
2.43
